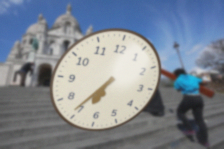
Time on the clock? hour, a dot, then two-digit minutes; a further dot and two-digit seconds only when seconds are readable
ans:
6.36
